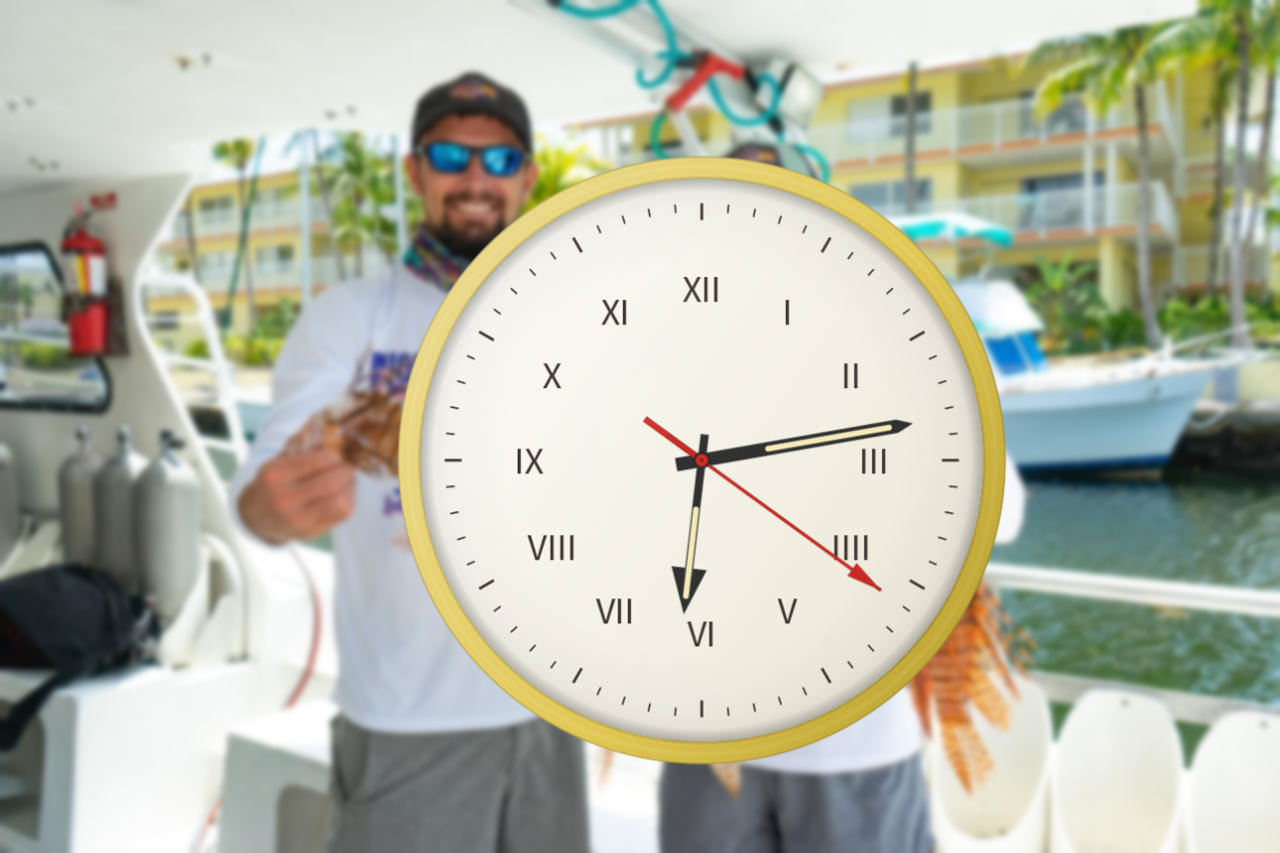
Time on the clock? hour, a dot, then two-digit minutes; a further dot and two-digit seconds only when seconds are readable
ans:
6.13.21
